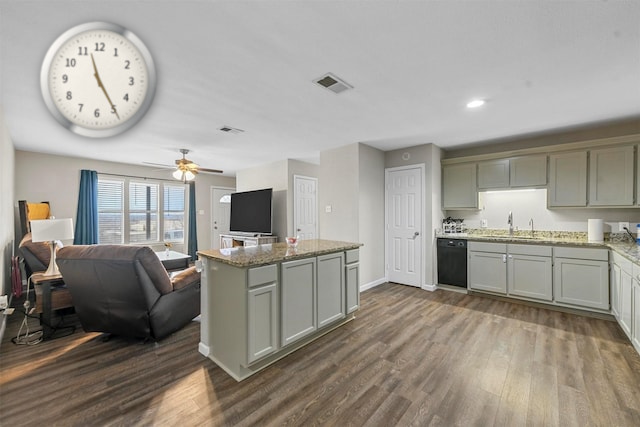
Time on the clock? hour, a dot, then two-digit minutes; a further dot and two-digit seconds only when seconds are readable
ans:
11.25
